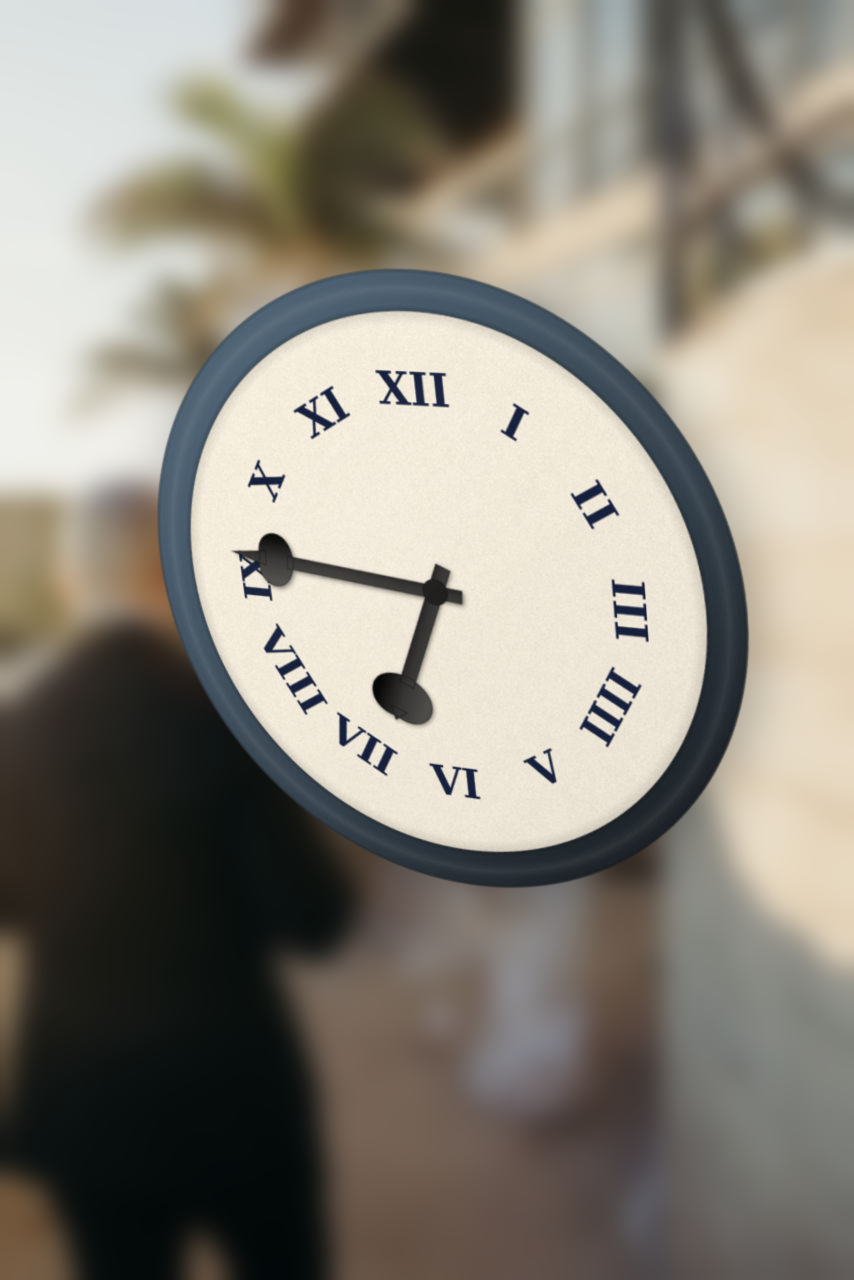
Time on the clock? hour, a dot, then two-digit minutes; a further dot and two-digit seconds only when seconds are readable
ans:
6.46
